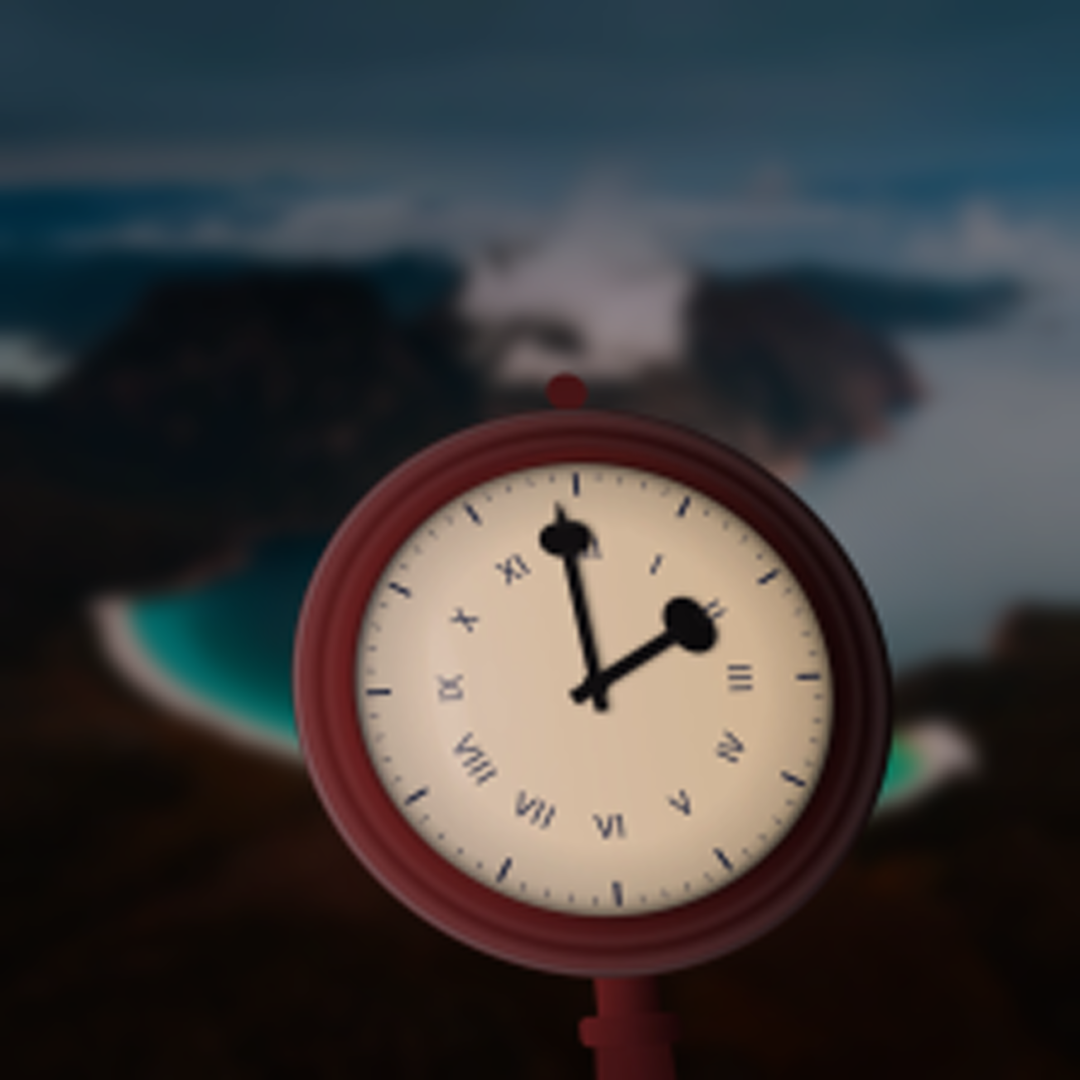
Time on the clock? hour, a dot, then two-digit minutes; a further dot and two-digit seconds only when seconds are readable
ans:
1.59
